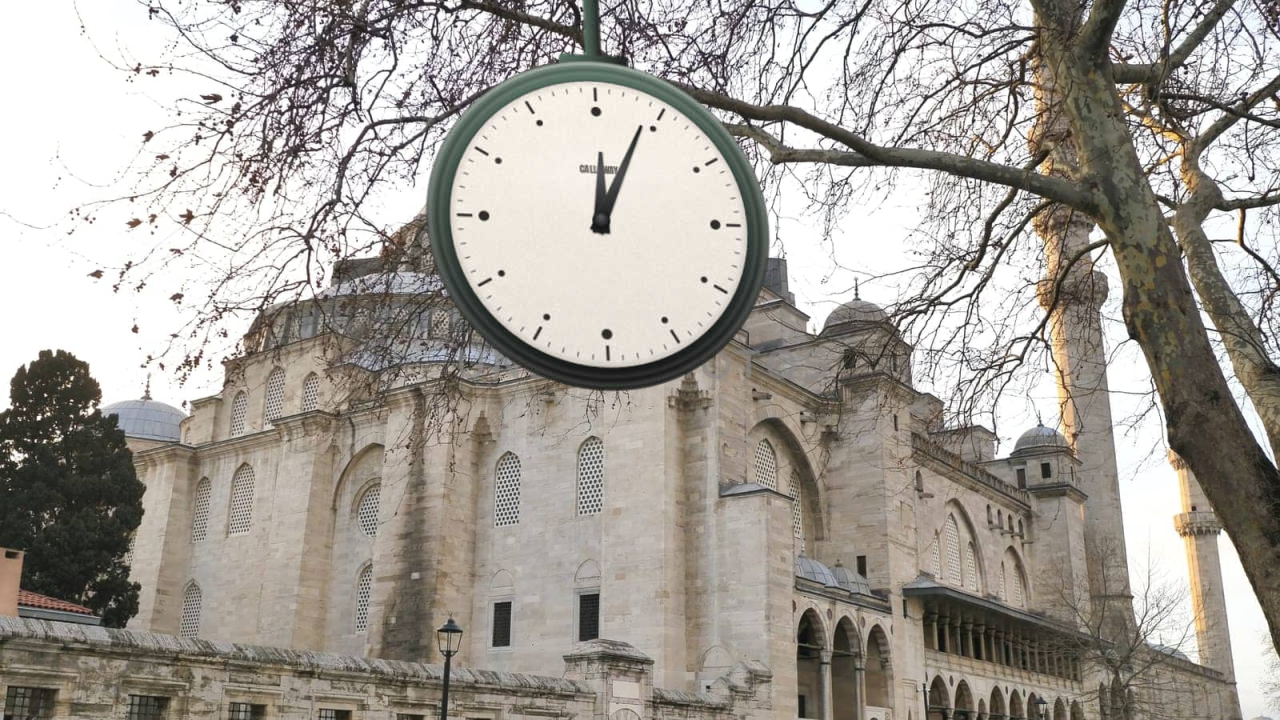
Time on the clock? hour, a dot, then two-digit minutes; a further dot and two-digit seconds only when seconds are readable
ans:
12.04
